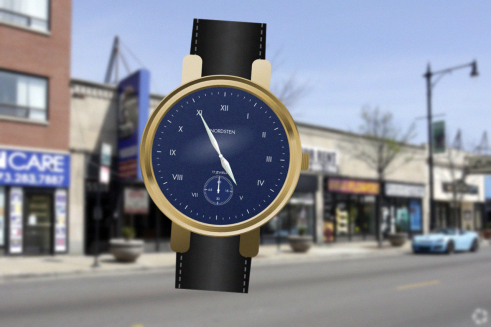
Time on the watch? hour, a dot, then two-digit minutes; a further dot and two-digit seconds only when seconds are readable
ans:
4.55
